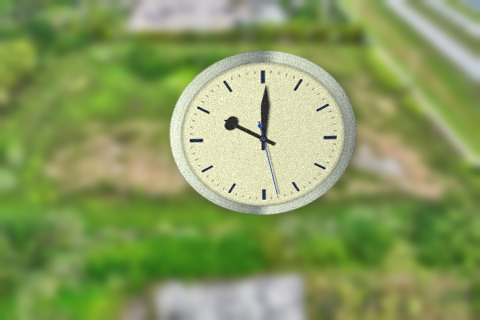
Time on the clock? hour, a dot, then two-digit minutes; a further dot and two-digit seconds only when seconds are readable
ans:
10.00.28
